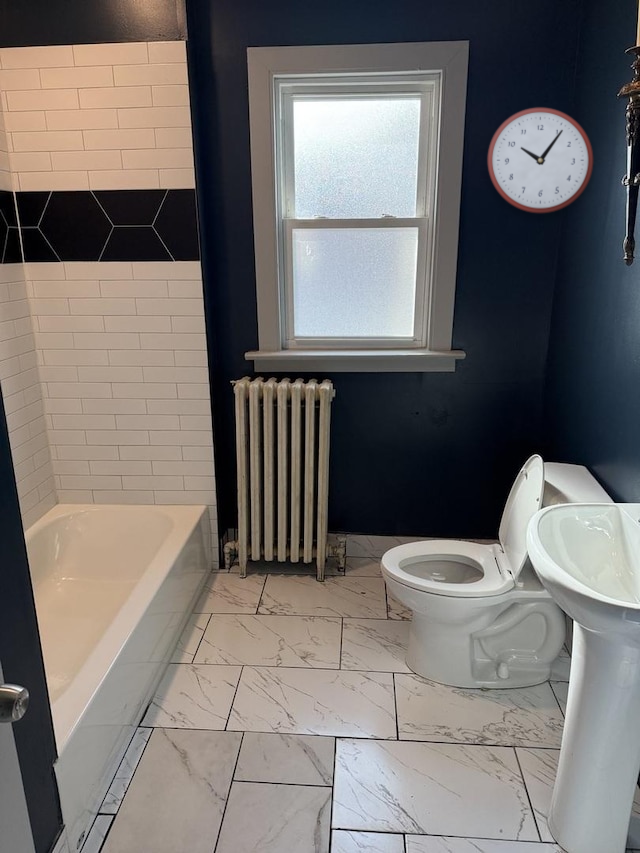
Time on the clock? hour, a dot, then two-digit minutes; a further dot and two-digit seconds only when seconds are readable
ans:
10.06
